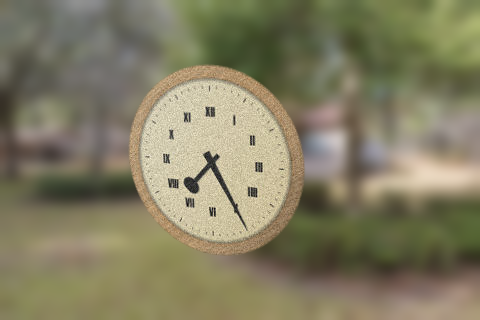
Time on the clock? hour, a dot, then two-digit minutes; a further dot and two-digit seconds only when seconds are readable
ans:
7.25
